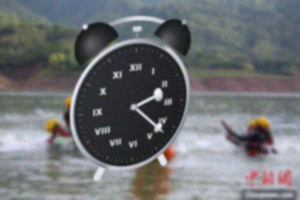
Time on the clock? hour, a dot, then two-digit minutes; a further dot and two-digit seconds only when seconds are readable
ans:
2.22
